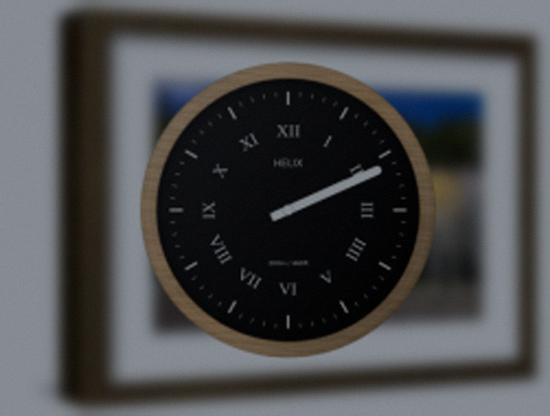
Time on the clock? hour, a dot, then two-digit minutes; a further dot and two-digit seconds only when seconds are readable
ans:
2.11
